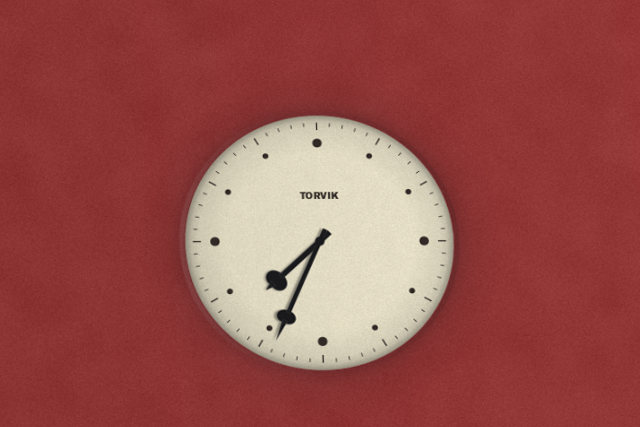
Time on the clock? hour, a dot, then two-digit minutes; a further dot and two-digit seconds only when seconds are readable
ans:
7.34
